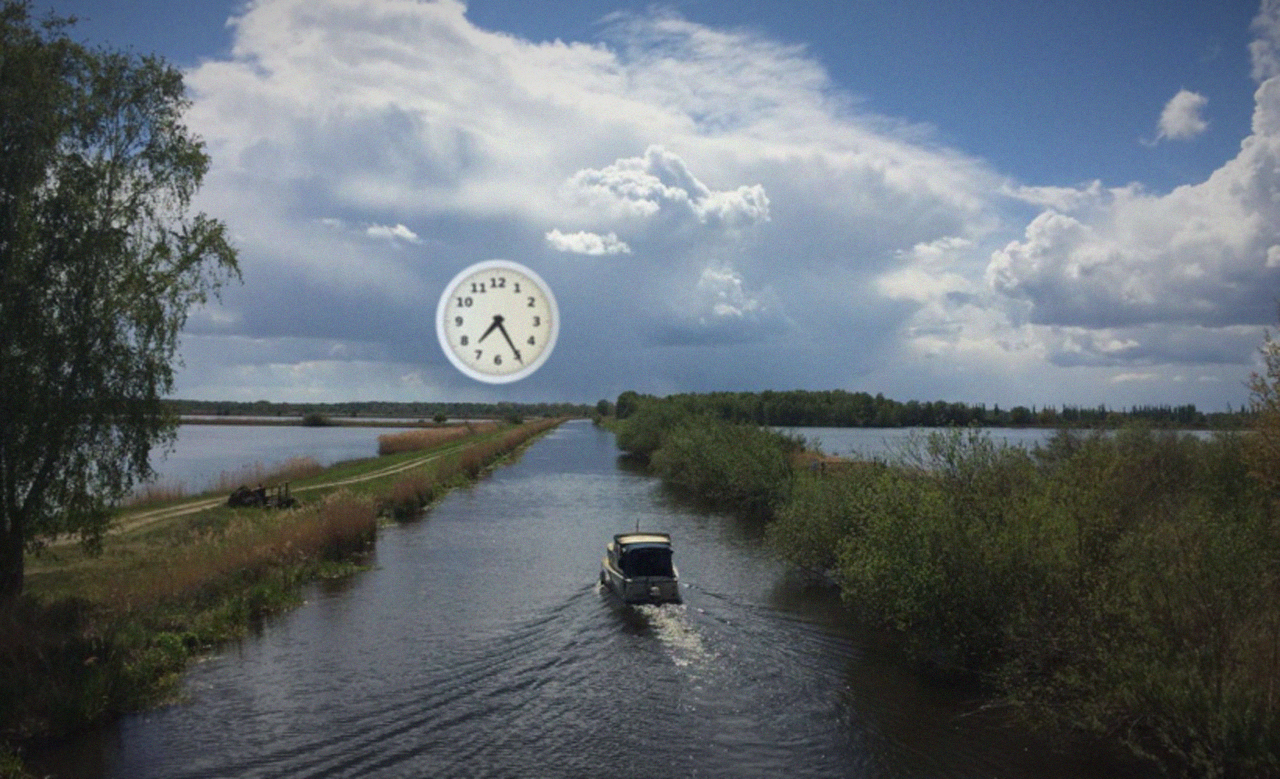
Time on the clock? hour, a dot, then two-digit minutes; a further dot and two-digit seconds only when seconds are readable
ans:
7.25
